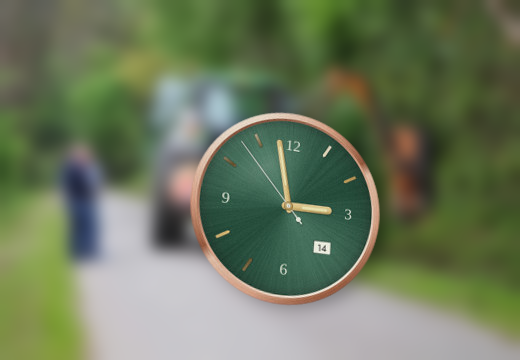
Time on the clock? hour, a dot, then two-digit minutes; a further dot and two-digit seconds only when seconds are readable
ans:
2.57.53
